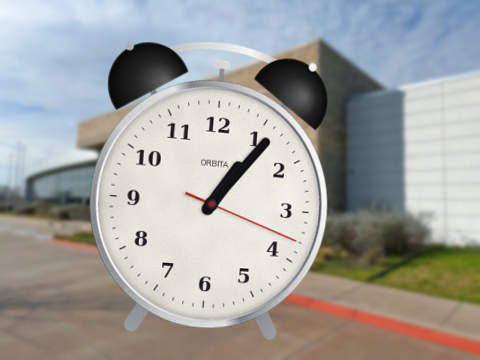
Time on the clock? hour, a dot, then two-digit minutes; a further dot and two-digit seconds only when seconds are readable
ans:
1.06.18
